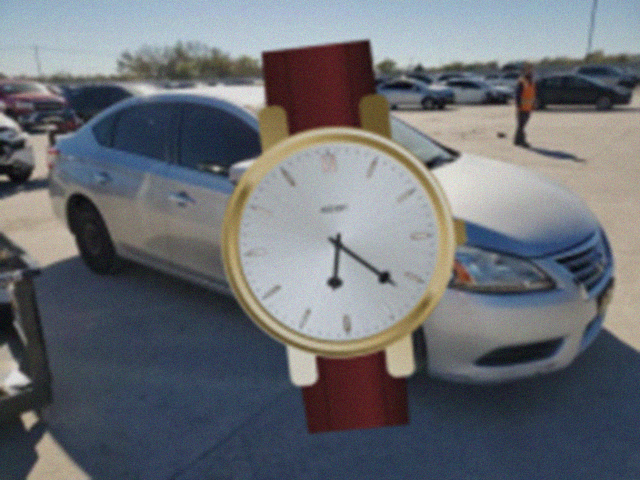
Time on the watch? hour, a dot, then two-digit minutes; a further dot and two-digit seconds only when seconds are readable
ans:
6.22
